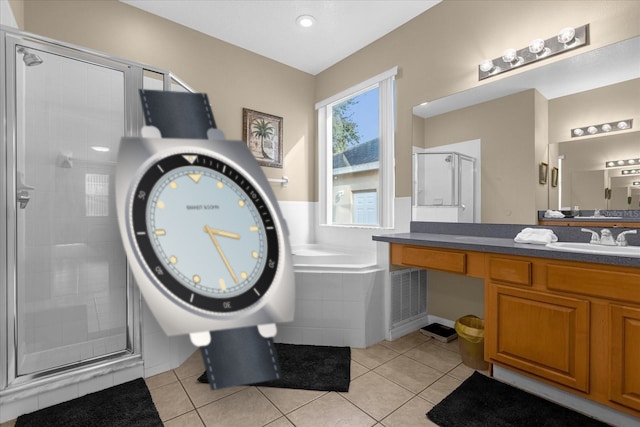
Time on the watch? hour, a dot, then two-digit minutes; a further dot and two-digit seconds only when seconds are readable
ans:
3.27
